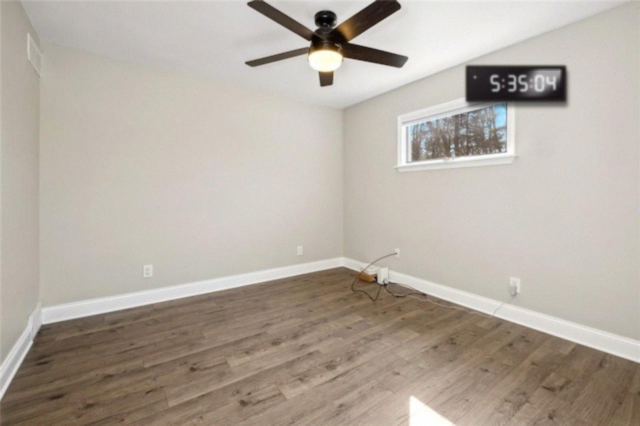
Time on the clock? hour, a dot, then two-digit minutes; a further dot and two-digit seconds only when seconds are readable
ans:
5.35.04
